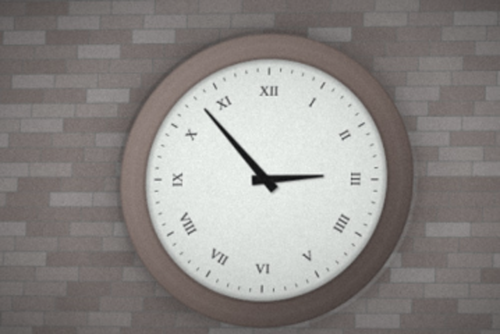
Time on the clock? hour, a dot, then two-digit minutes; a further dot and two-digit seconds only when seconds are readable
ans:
2.53
